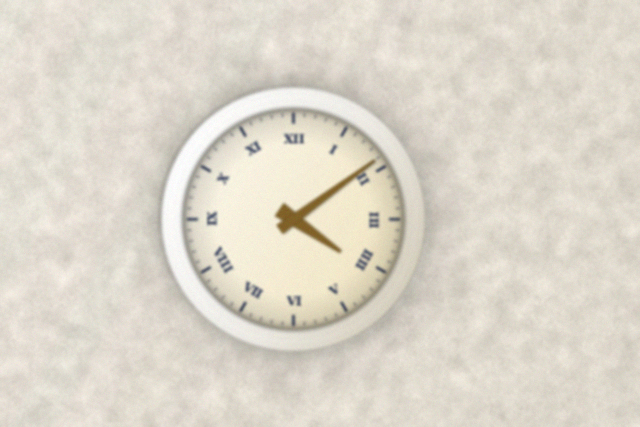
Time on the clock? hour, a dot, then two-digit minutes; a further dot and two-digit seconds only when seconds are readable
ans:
4.09
